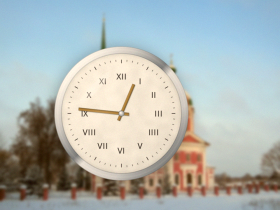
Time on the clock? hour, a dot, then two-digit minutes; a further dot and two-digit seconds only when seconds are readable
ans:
12.46
